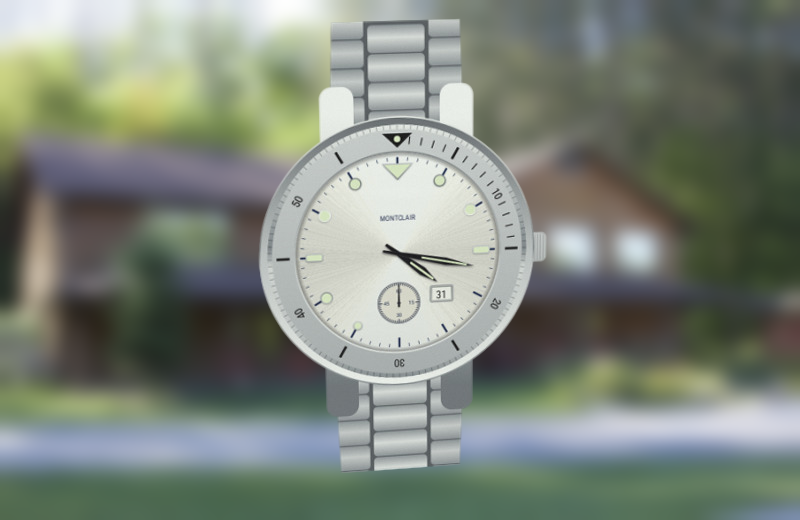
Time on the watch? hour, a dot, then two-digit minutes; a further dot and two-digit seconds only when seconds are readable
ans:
4.17
